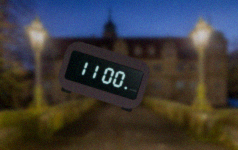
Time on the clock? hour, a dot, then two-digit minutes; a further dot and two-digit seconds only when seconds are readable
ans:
11.00
